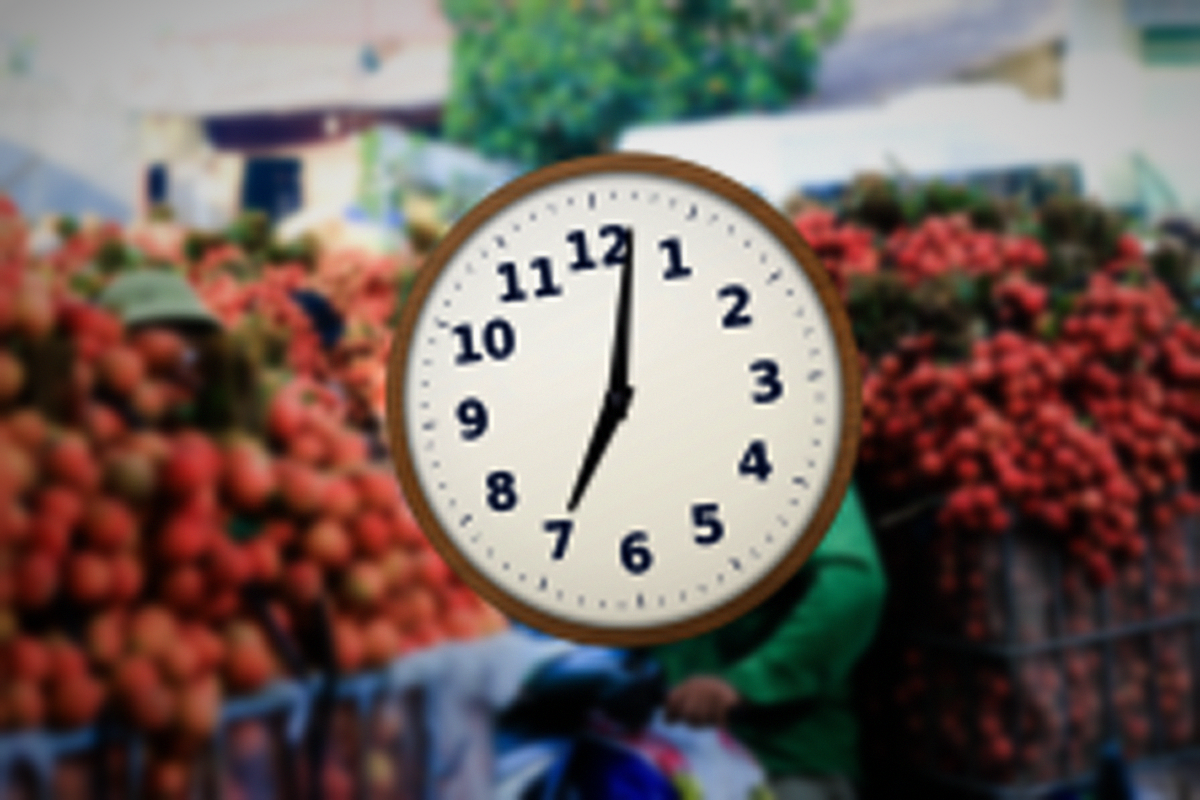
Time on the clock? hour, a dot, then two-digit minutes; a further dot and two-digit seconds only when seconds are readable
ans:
7.02
